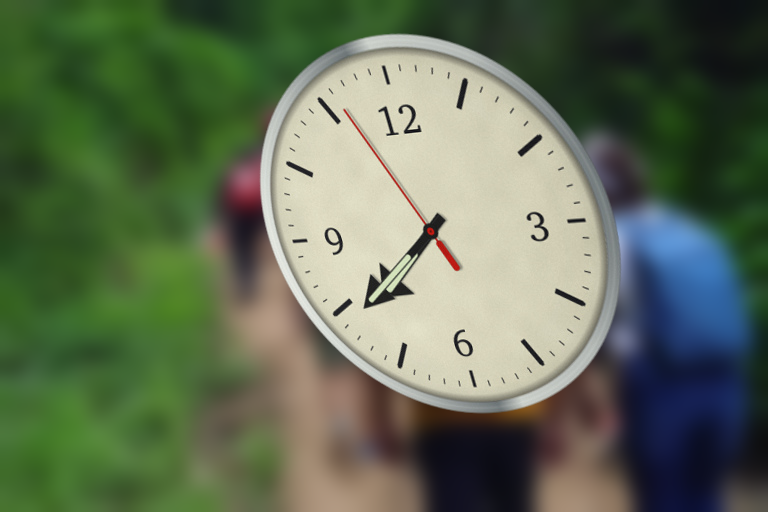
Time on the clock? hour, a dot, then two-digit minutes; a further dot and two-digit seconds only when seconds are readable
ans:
7.38.56
